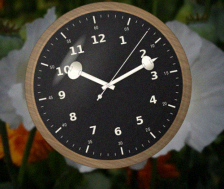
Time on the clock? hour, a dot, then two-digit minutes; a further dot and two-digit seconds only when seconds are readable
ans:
10.12.08
